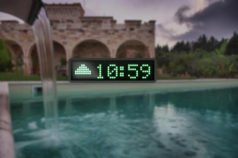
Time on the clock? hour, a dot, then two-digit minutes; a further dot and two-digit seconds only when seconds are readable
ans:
10.59
